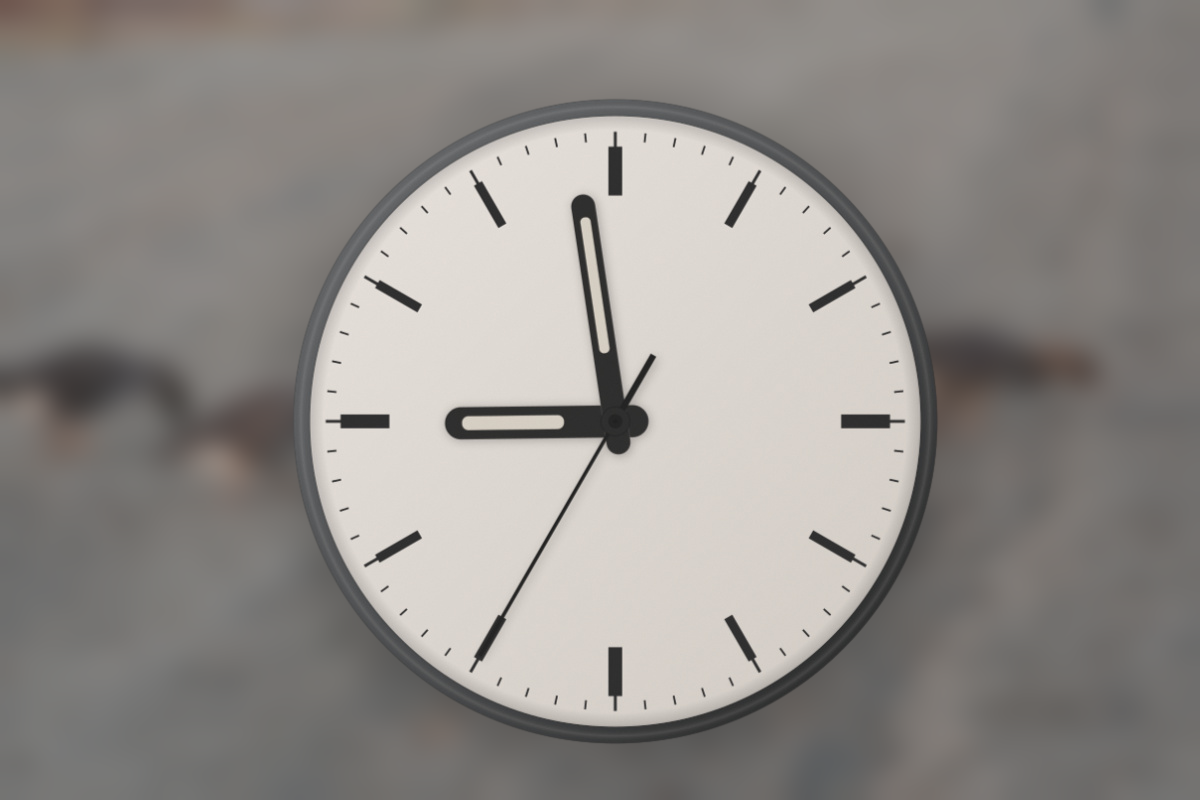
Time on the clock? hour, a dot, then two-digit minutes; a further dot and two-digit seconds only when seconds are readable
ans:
8.58.35
